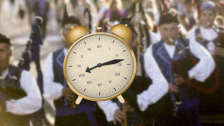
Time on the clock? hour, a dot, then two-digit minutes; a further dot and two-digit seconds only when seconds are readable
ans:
8.13
